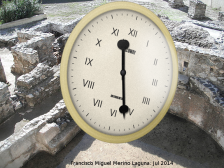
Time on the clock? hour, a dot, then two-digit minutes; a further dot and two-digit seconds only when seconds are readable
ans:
11.27
